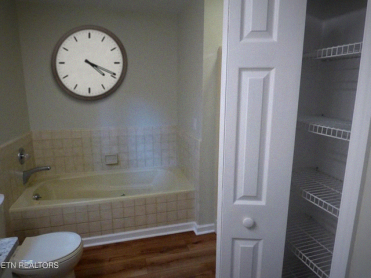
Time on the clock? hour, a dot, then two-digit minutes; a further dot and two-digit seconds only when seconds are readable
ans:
4.19
